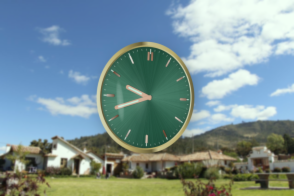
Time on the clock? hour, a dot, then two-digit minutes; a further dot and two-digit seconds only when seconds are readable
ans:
9.42
